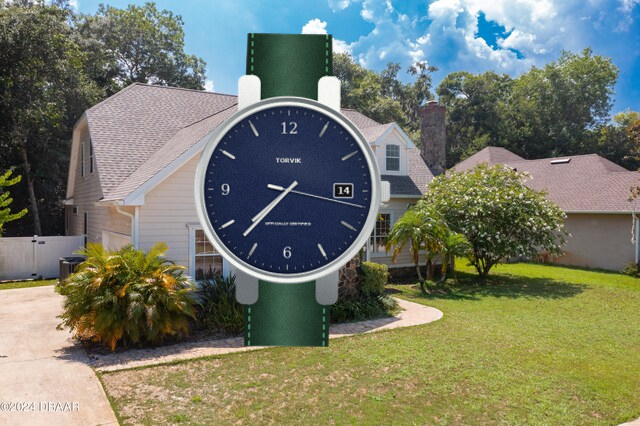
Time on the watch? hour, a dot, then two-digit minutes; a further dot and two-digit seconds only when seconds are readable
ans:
7.37.17
